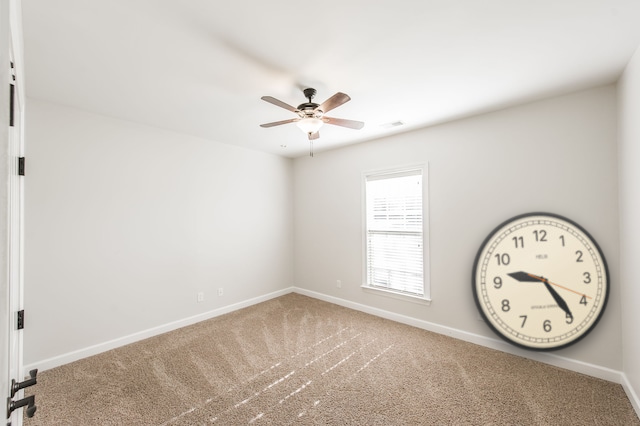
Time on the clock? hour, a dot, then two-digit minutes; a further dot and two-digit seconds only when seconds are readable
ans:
9.24.19
